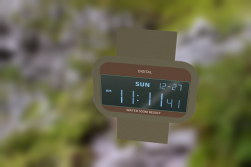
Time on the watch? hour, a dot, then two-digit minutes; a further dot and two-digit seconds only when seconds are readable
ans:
11.11.41
